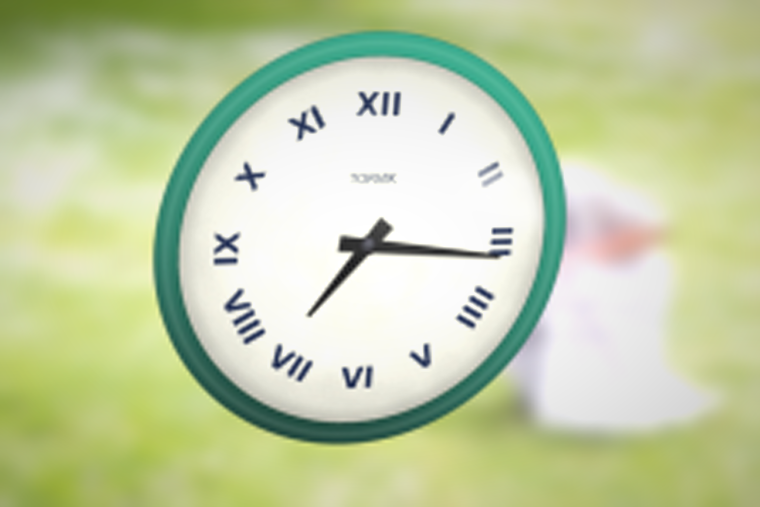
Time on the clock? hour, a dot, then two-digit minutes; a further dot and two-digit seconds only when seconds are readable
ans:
7.16
